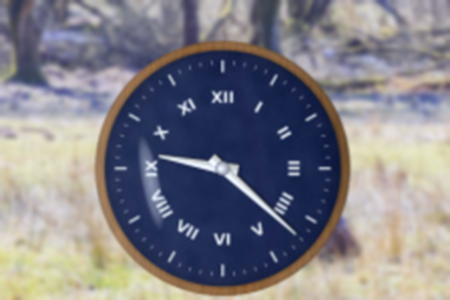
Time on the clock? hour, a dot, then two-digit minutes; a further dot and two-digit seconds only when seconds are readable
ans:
9.22
